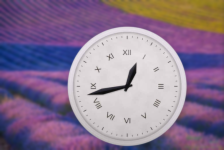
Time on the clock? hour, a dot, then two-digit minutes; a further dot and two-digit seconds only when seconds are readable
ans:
12.43
